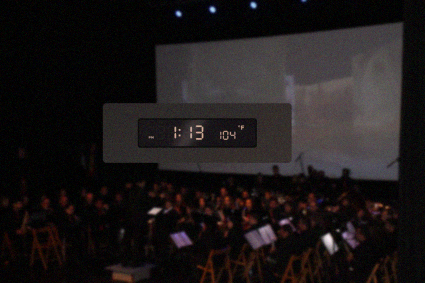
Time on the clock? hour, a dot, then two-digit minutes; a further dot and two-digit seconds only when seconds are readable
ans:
1.13
